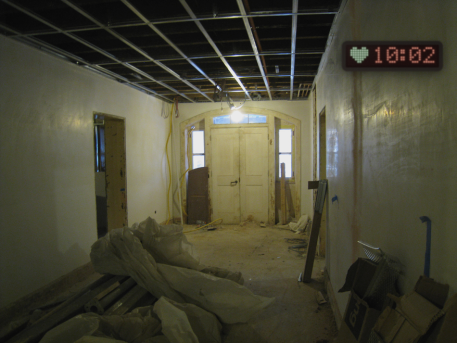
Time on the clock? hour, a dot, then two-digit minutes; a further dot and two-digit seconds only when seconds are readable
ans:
10.02
